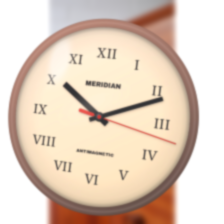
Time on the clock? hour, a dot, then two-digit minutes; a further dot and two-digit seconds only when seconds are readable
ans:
10.11.17
